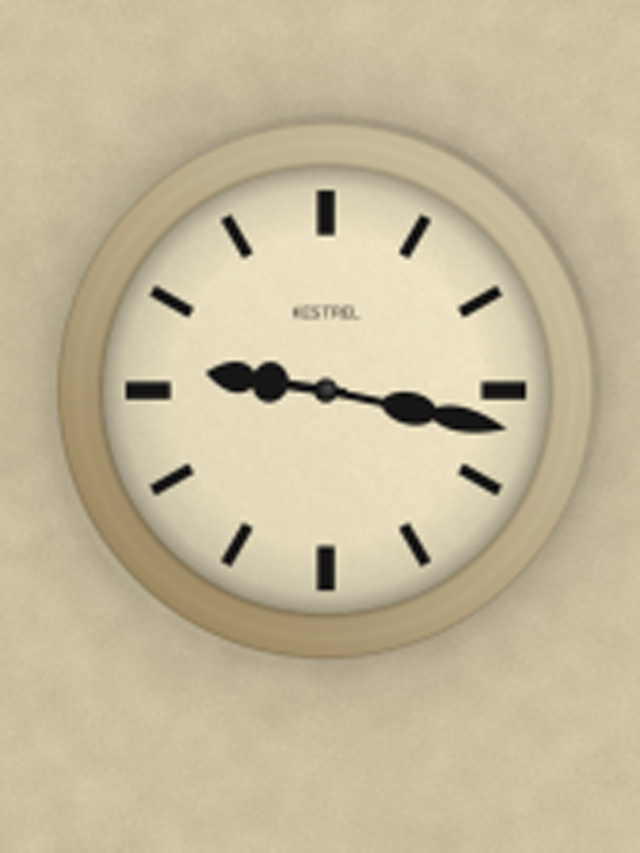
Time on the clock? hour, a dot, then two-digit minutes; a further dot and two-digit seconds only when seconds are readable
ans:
9.17
